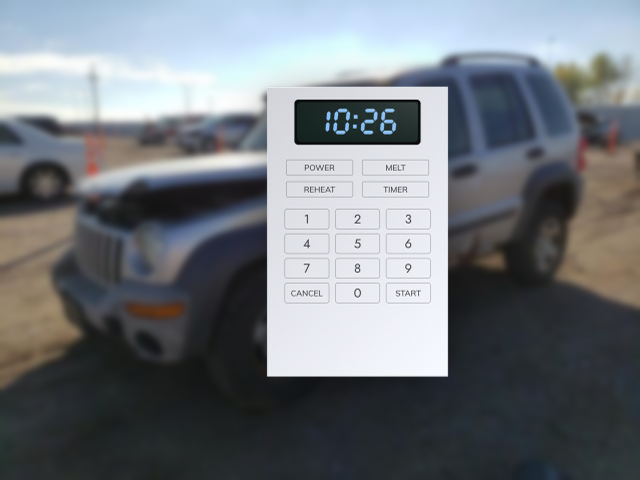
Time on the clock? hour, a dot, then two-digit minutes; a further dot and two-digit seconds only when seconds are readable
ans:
10.26
